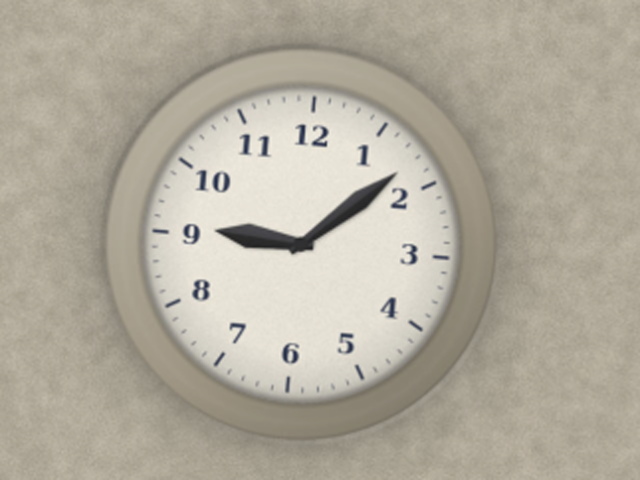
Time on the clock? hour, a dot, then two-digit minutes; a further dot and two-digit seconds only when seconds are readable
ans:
9.08
